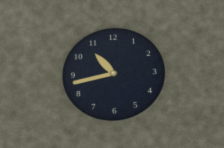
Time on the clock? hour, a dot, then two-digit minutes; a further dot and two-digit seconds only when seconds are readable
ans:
10.43
